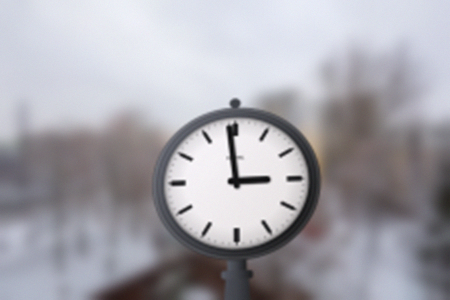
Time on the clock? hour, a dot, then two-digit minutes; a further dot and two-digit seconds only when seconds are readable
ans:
2.59
